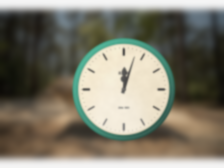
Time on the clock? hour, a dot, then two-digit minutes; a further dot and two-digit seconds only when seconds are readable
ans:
12.03
